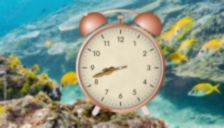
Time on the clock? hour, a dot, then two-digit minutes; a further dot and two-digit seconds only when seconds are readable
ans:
8.42
